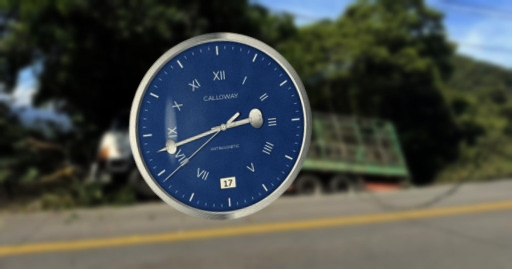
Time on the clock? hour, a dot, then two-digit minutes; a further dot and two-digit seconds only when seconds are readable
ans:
2.42.39
